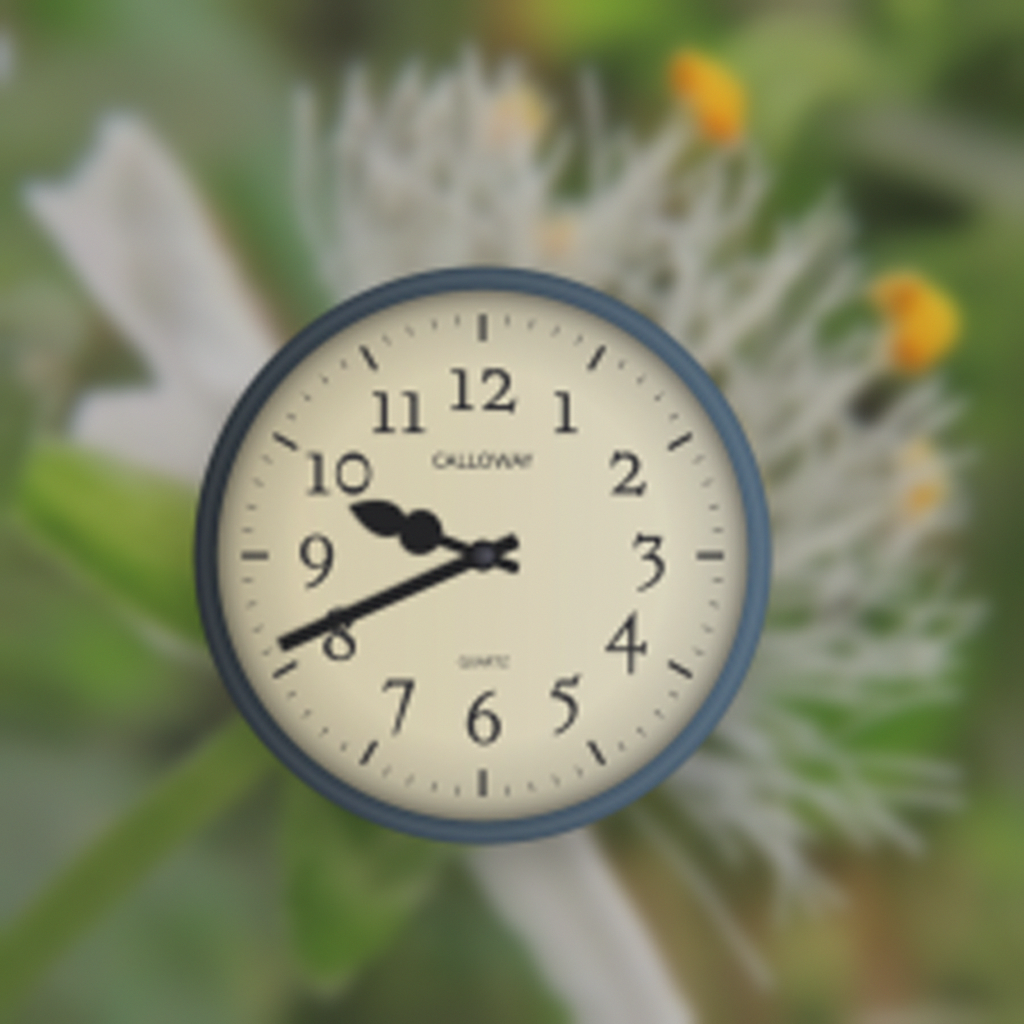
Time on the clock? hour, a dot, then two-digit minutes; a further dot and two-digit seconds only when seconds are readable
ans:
9.41
